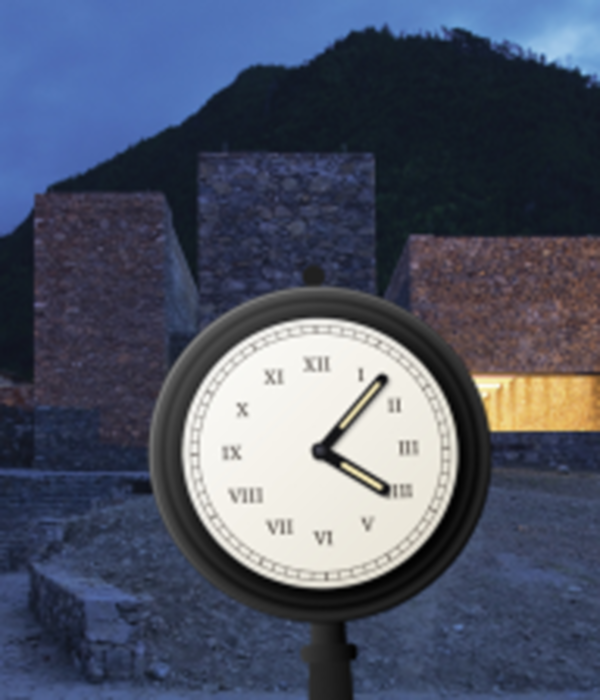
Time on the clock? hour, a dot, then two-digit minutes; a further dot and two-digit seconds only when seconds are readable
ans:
4.07
